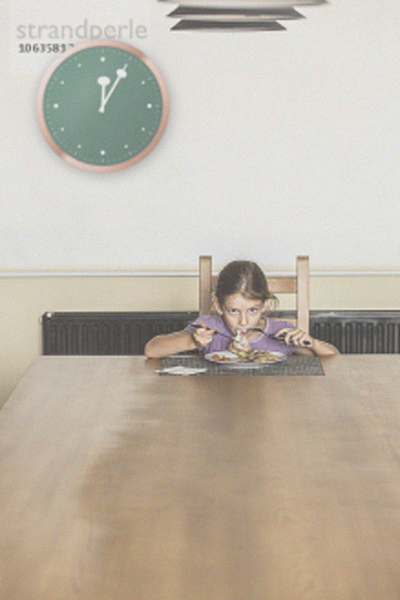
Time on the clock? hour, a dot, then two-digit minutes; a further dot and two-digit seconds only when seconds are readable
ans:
12.05
